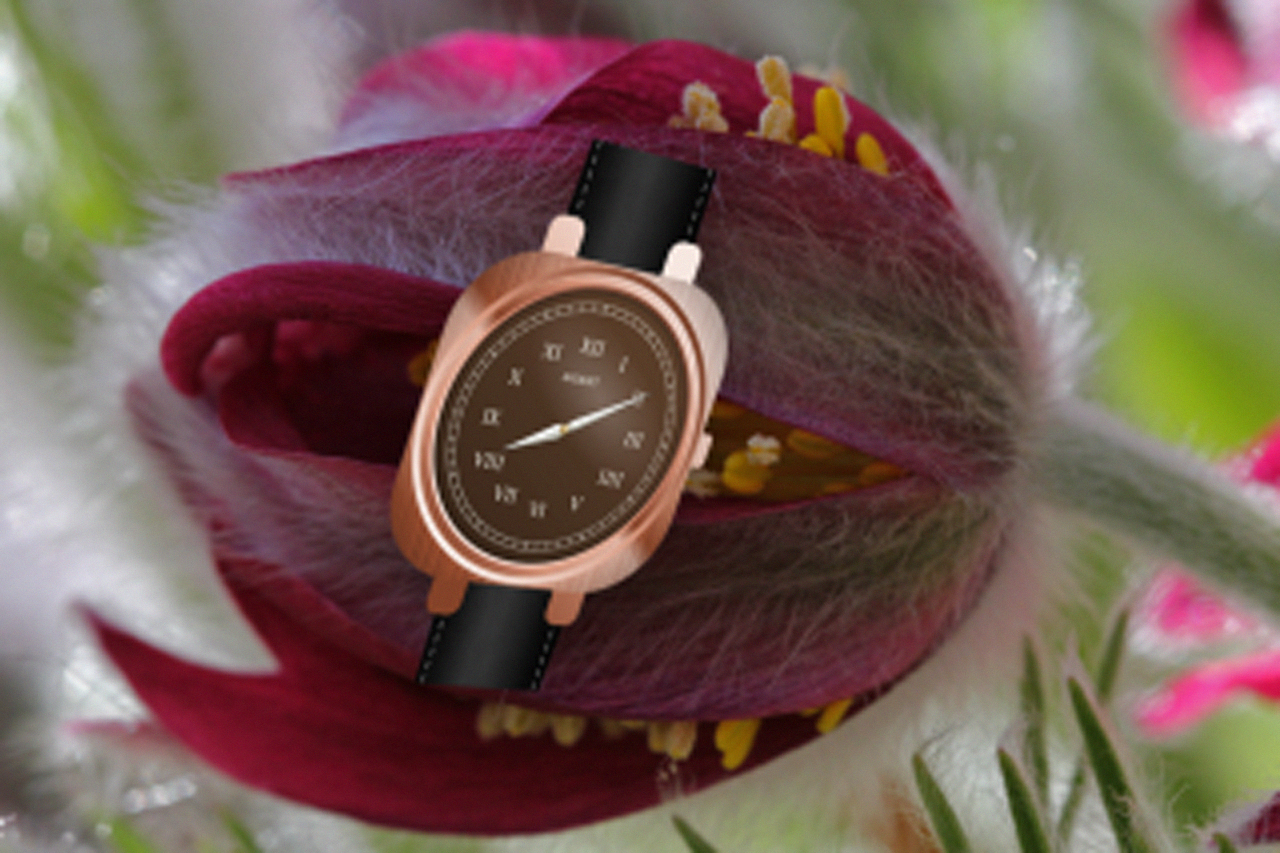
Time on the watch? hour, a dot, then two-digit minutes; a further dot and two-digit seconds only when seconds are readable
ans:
8.10
